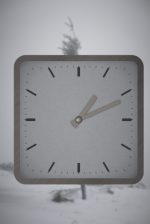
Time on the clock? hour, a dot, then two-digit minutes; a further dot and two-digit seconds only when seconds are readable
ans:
1.11
